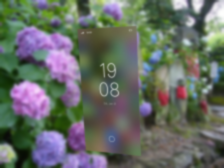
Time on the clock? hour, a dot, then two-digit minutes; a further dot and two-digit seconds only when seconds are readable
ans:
19.08
